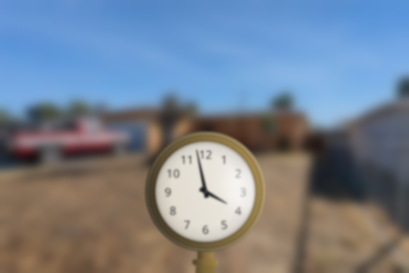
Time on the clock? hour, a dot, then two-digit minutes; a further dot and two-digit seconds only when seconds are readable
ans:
3.58
